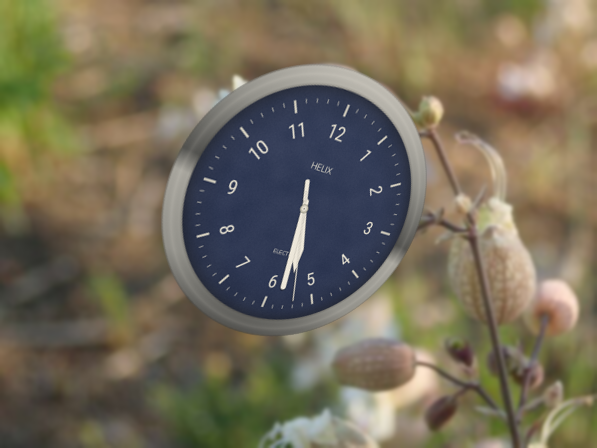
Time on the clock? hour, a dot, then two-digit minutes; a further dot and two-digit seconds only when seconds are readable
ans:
5.28.27
